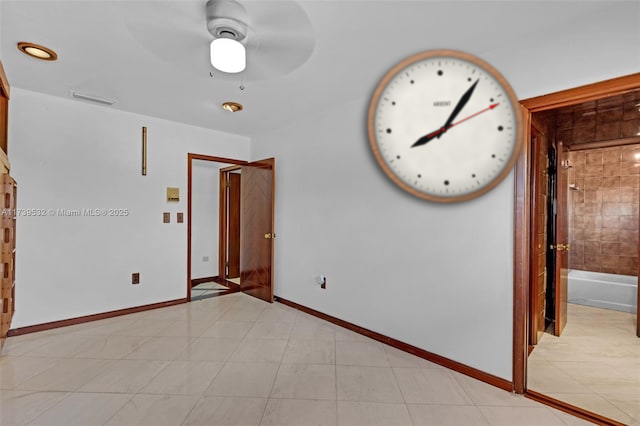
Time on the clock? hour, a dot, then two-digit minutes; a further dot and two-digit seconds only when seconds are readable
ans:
8.06.11
